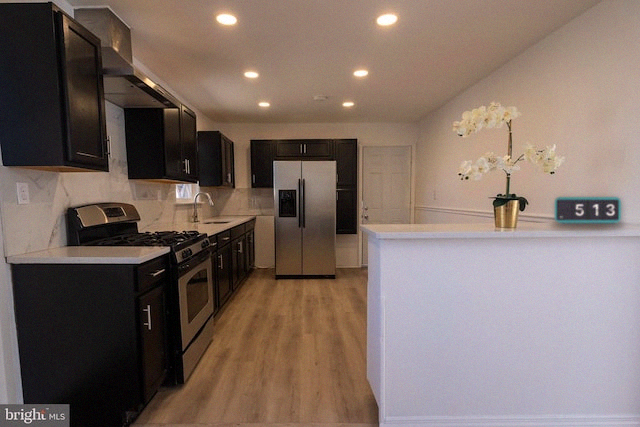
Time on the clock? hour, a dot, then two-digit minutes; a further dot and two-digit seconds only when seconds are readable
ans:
5.13
